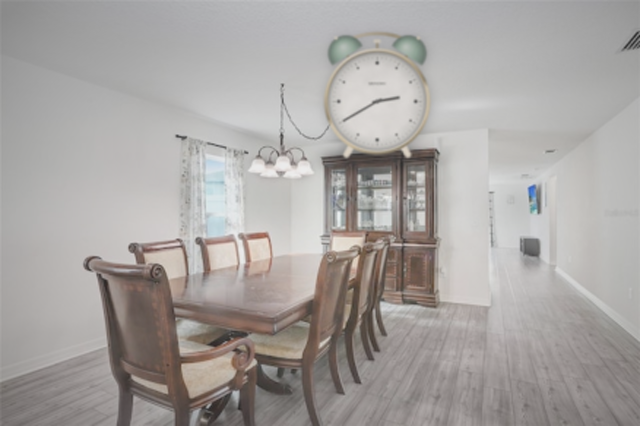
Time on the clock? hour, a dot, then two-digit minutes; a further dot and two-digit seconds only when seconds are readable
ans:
2.40
